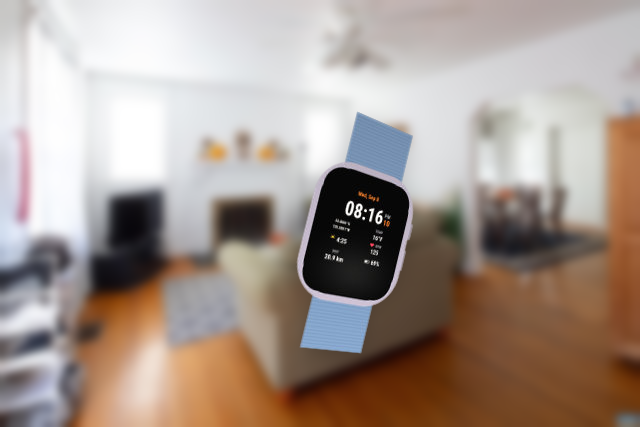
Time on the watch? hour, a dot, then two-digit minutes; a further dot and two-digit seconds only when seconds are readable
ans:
8.16.10
